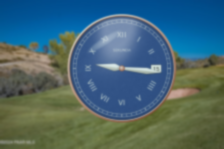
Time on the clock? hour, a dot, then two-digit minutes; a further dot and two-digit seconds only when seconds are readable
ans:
9.16
